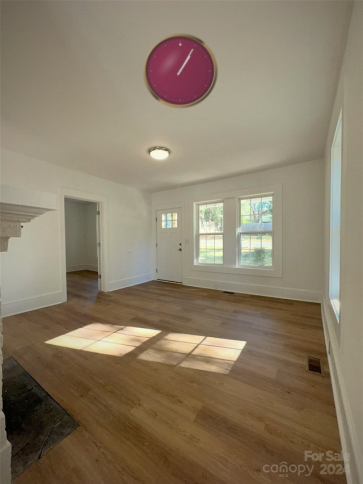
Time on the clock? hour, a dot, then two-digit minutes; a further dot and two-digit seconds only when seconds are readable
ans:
1.05
